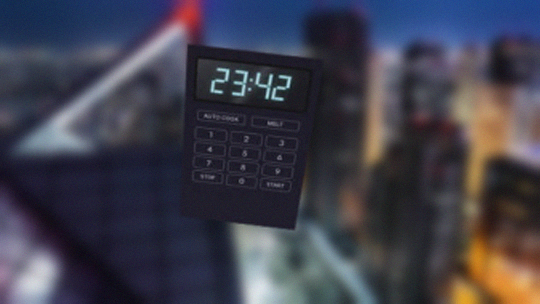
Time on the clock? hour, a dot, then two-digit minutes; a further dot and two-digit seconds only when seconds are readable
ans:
23.42
